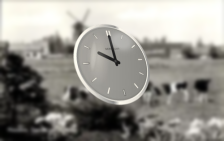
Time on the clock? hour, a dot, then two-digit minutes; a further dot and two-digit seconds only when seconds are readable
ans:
10.00
